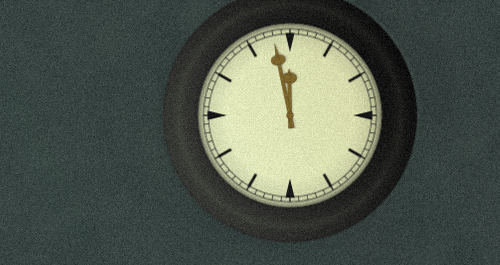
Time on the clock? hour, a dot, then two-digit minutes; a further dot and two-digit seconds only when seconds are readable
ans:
11.58
